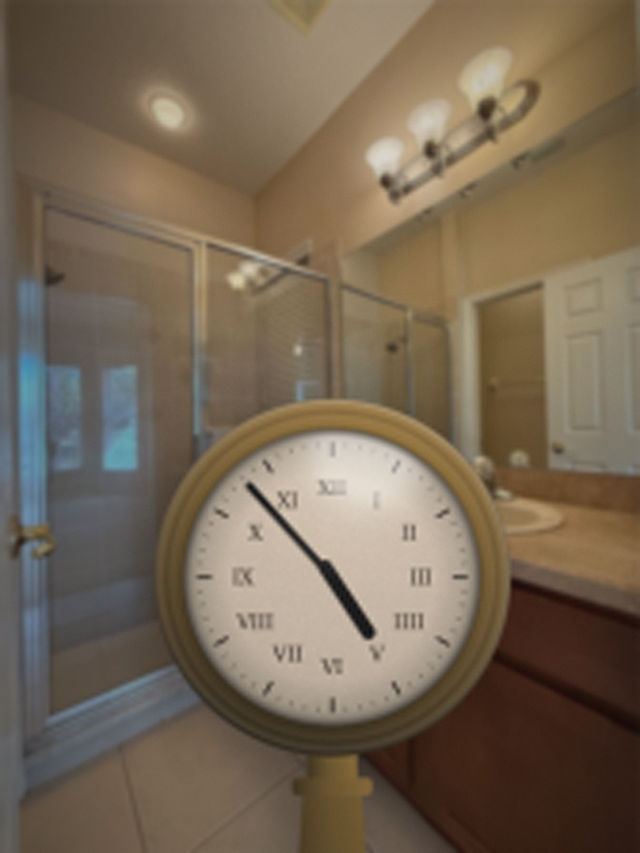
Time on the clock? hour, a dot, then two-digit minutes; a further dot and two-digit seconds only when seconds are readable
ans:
4.53
